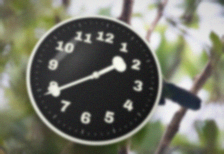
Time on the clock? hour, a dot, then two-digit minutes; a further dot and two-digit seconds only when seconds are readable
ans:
1.39
